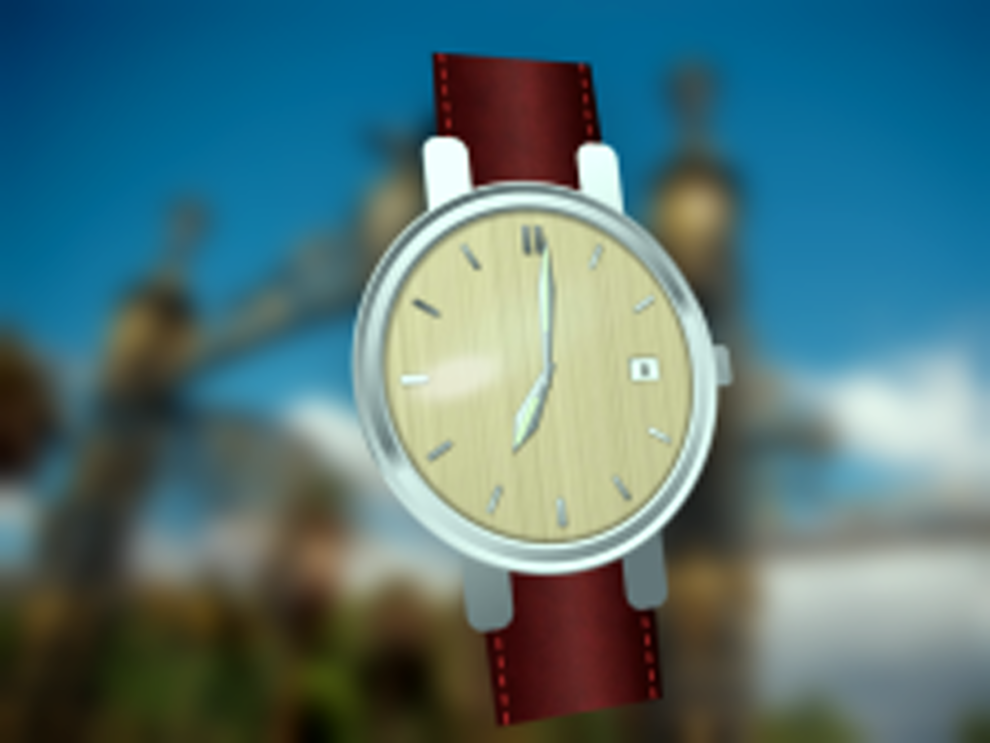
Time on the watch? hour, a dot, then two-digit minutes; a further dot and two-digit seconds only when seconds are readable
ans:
7.01
